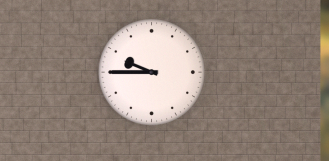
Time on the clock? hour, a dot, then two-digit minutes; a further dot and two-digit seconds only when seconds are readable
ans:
9.45
